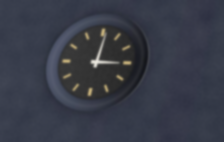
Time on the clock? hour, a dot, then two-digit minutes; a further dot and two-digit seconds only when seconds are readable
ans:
3.01
